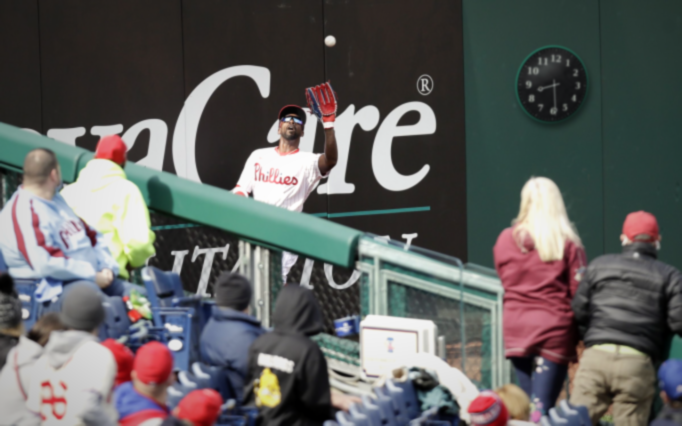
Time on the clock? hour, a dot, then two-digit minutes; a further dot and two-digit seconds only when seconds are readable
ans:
8.29
